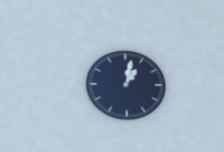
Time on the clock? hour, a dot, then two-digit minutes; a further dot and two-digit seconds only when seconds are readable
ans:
1.02
